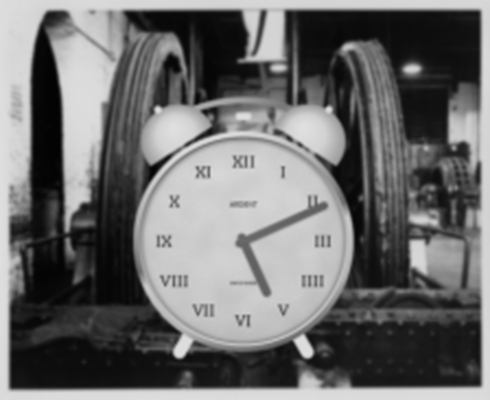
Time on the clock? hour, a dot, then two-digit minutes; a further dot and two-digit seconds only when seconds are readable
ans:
5.11
